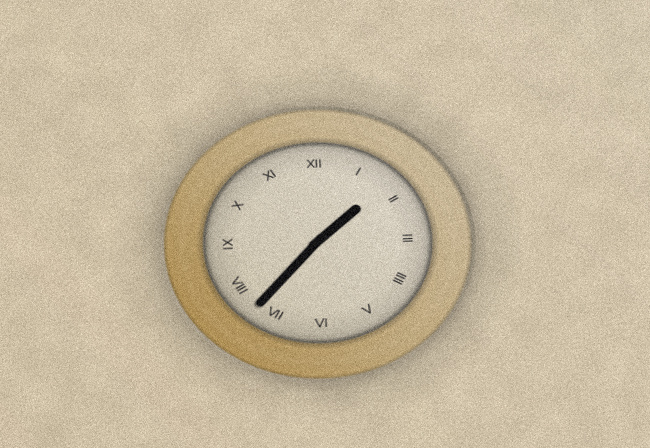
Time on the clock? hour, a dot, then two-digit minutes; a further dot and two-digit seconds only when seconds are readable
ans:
1.37
